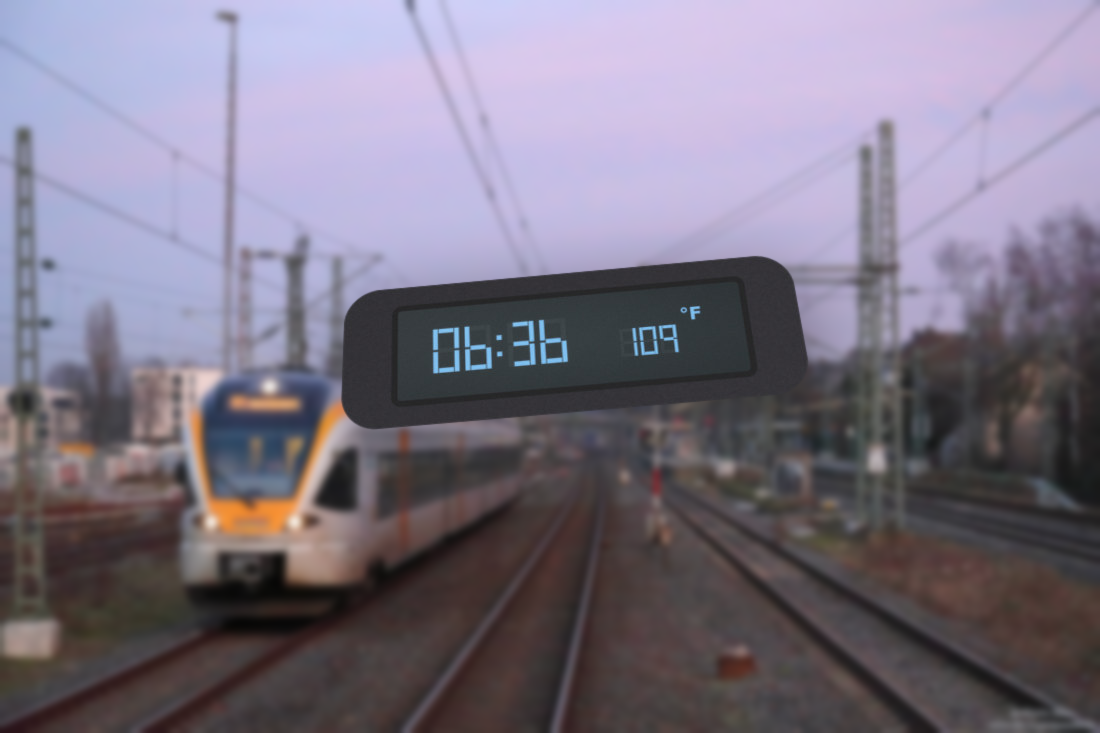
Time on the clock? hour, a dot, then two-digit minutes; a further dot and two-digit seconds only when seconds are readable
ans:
6.36
